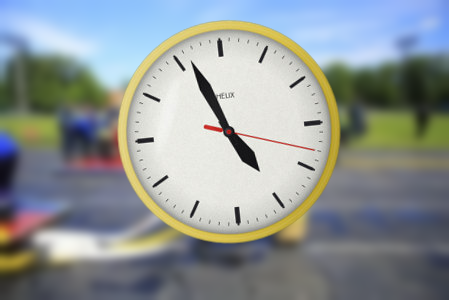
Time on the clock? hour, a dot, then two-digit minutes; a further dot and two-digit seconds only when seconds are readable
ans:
4.56.18
